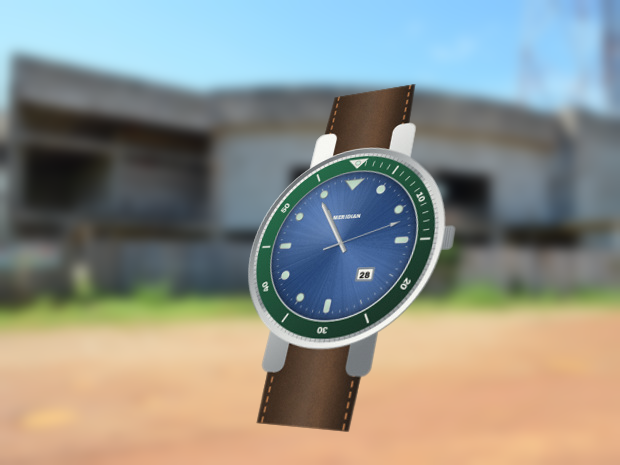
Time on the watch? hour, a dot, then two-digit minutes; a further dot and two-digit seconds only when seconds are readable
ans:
10.54.12
